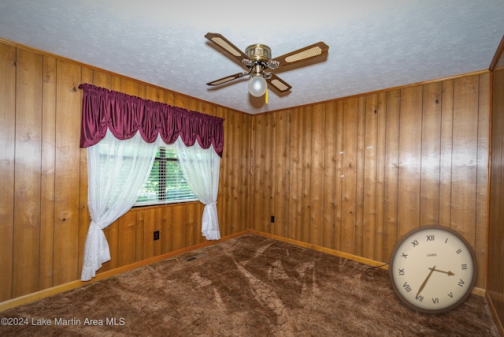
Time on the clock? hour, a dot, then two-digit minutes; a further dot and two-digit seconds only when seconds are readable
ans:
3.36
